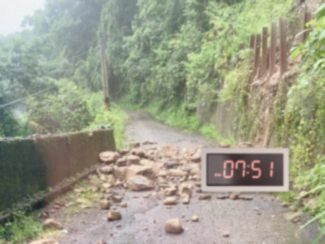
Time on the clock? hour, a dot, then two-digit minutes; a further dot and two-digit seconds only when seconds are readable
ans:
7.51
